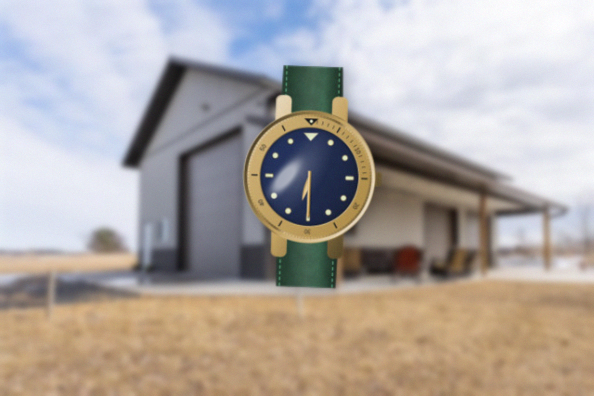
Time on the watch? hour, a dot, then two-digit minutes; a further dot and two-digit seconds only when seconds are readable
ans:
6.30
